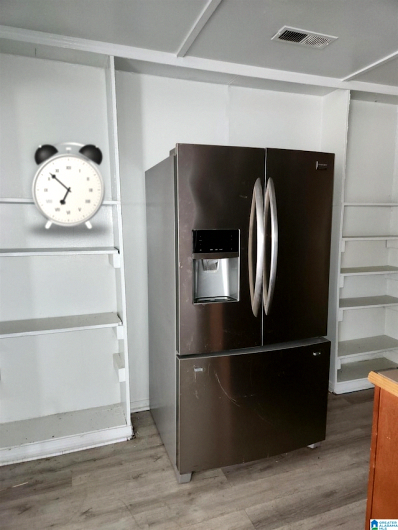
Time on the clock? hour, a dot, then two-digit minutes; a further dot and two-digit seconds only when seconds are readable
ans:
6.52
